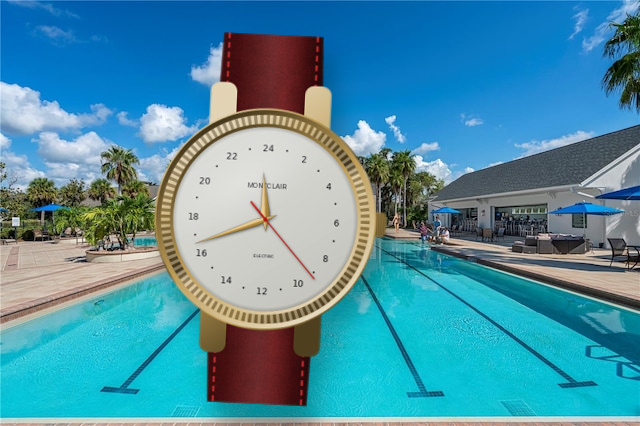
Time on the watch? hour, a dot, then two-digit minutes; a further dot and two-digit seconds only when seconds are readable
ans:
23.41.23
